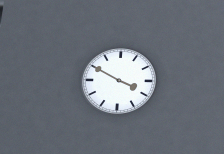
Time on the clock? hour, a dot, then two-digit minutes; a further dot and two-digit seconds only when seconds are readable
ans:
3.50
